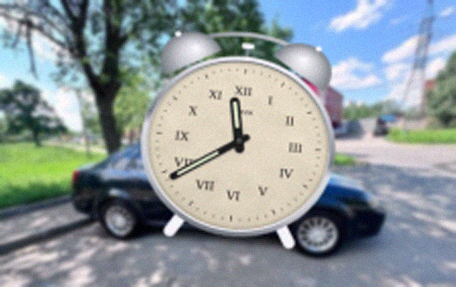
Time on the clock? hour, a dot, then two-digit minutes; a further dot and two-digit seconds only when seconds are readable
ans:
11.39
